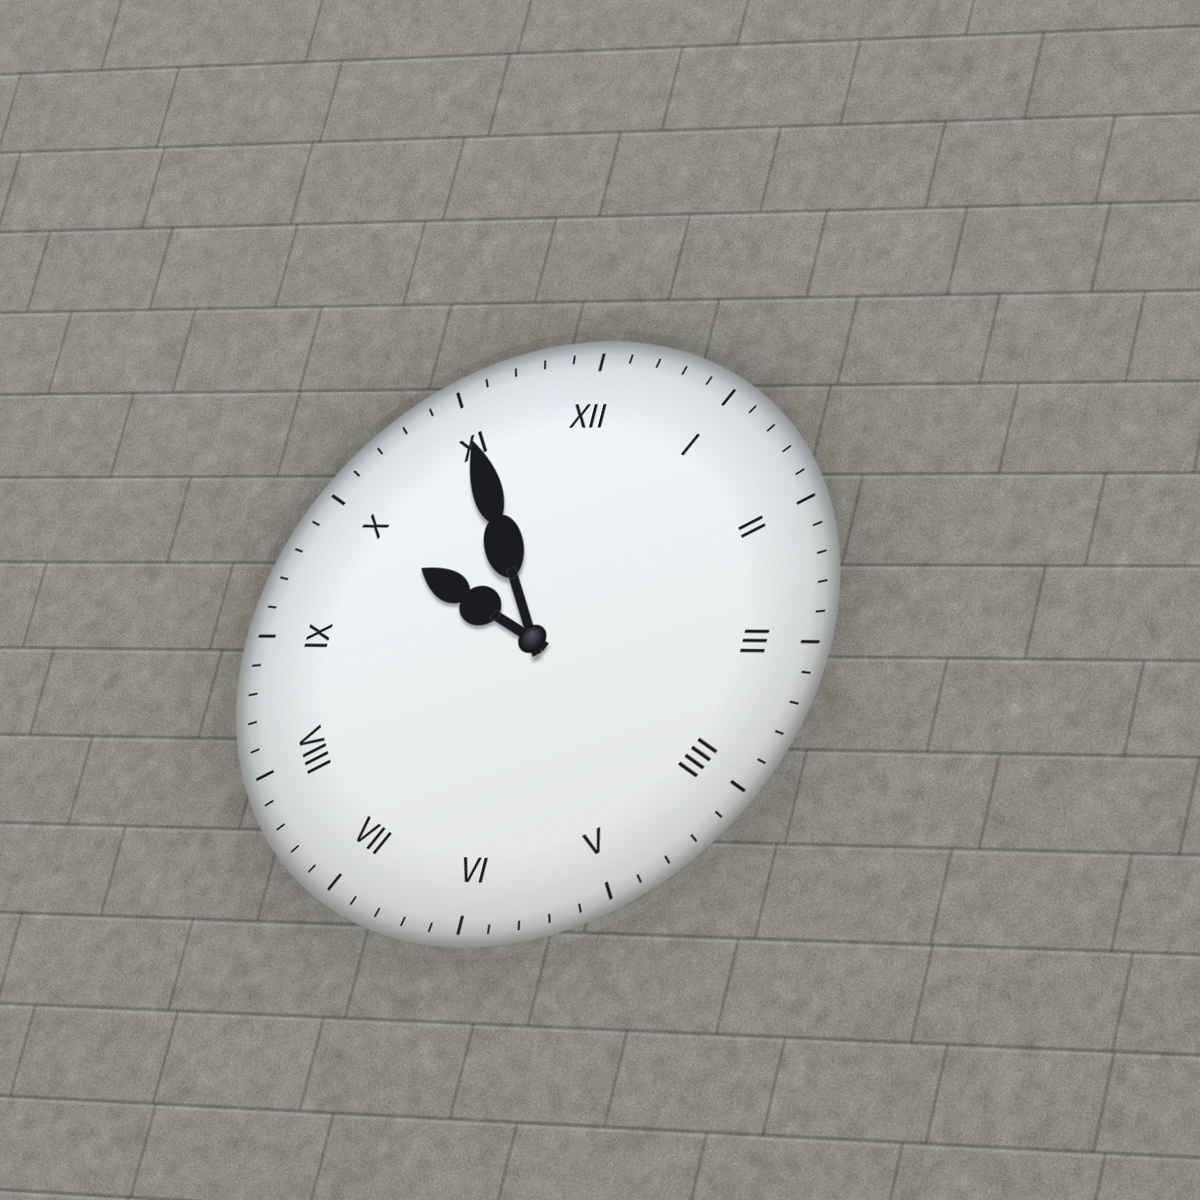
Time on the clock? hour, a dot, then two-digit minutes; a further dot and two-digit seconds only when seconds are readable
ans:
9.55
